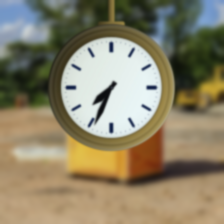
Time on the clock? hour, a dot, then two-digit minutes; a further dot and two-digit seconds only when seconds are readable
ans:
7.34
